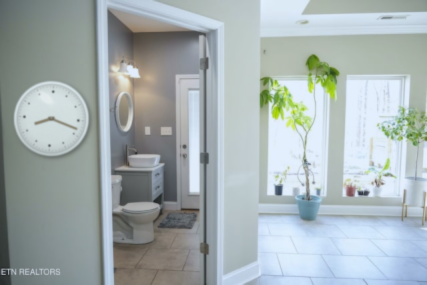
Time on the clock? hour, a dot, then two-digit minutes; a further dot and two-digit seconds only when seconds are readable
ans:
8.18
